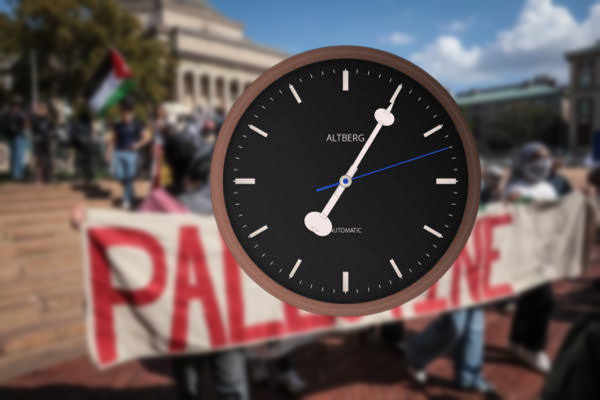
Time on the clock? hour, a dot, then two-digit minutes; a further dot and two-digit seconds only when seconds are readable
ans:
7.05.12
